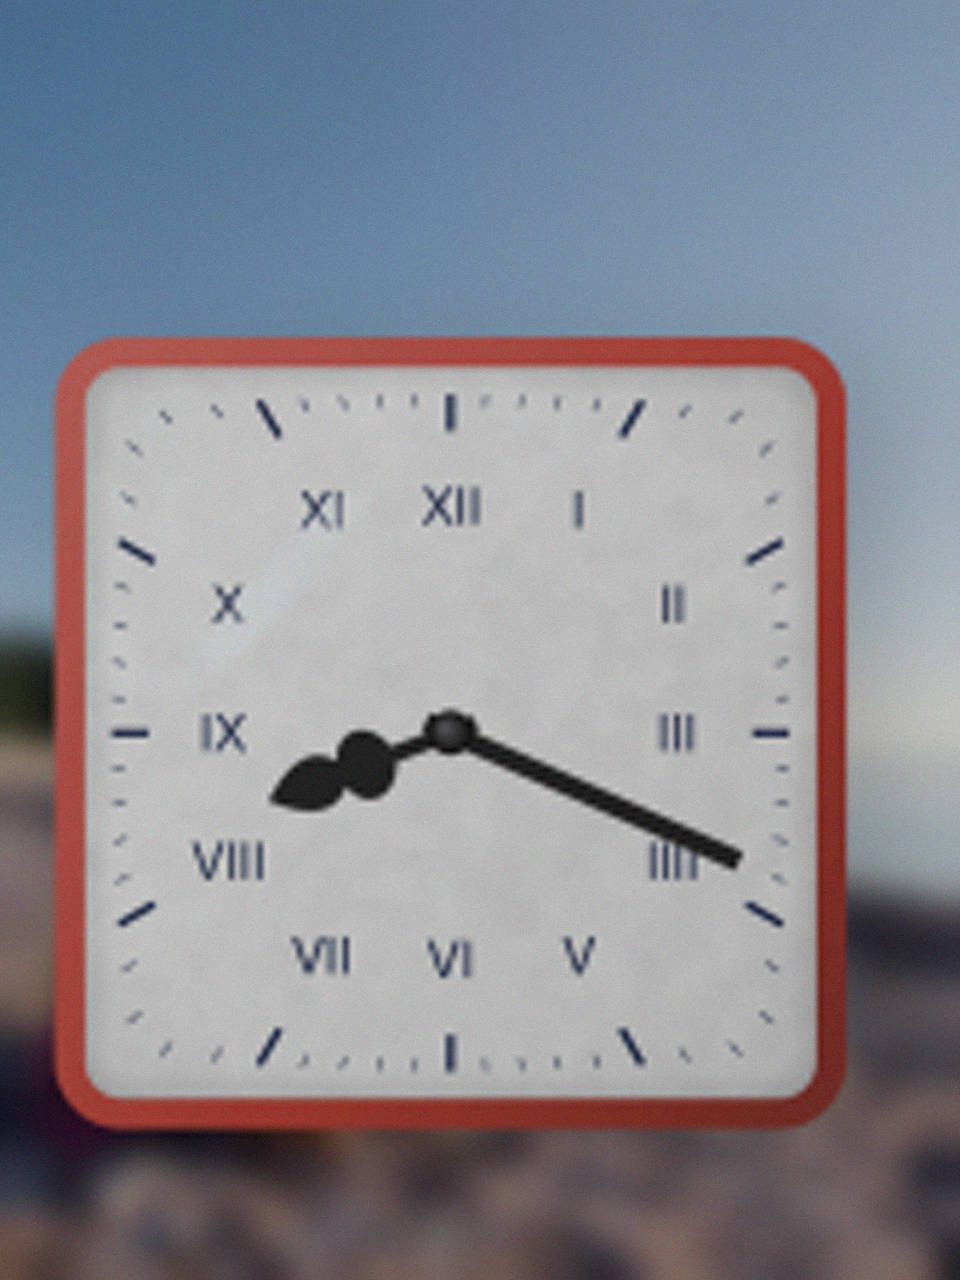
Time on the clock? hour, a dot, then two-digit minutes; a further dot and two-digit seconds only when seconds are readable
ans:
8.19
